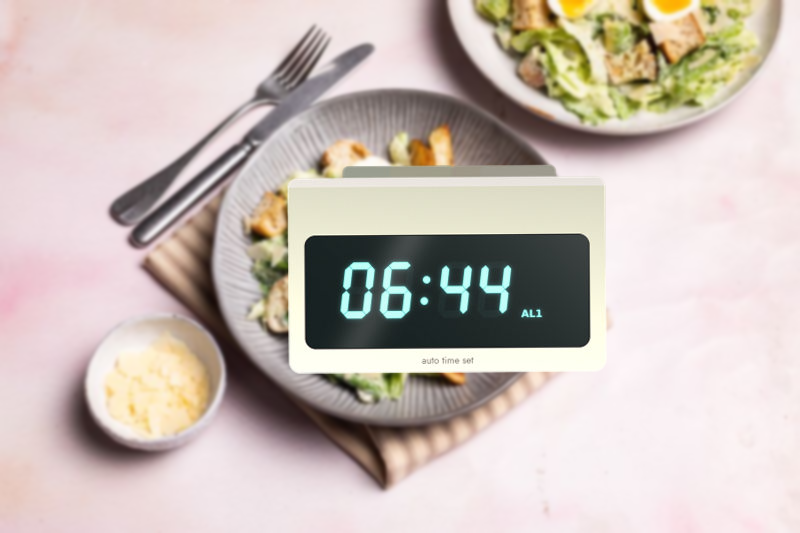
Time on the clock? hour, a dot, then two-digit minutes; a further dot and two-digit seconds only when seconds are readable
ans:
6.44
